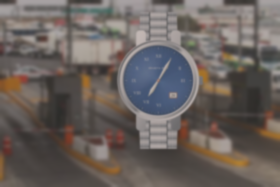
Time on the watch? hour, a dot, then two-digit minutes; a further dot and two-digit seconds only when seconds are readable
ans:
7.05
